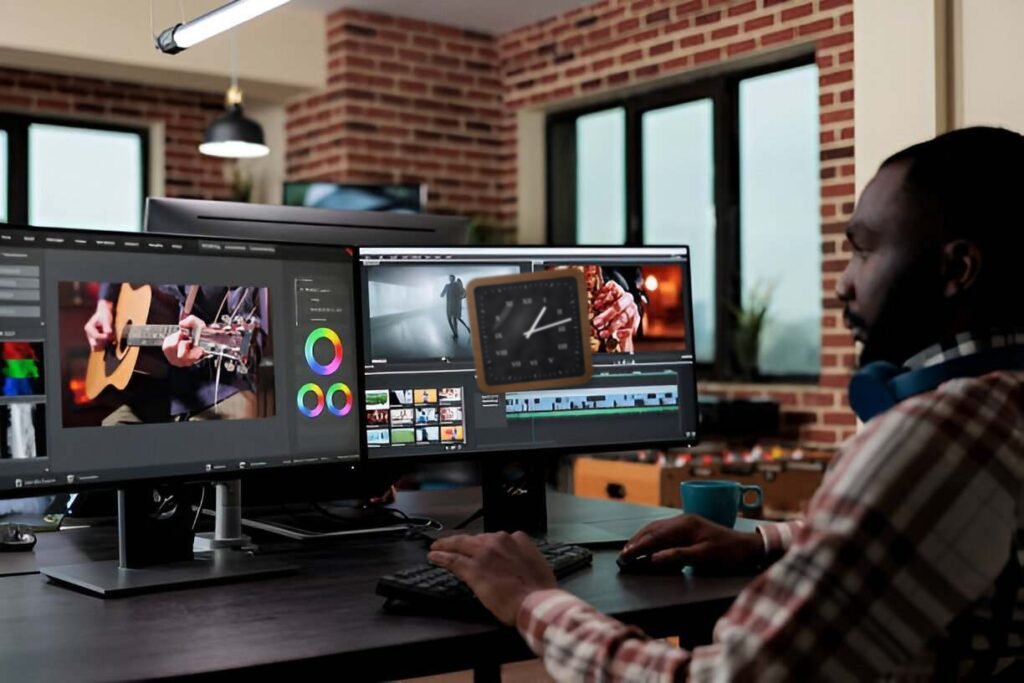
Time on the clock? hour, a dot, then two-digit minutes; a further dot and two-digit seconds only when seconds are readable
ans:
1.13
